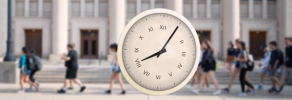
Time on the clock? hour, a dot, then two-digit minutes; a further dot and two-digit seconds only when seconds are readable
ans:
8.05
